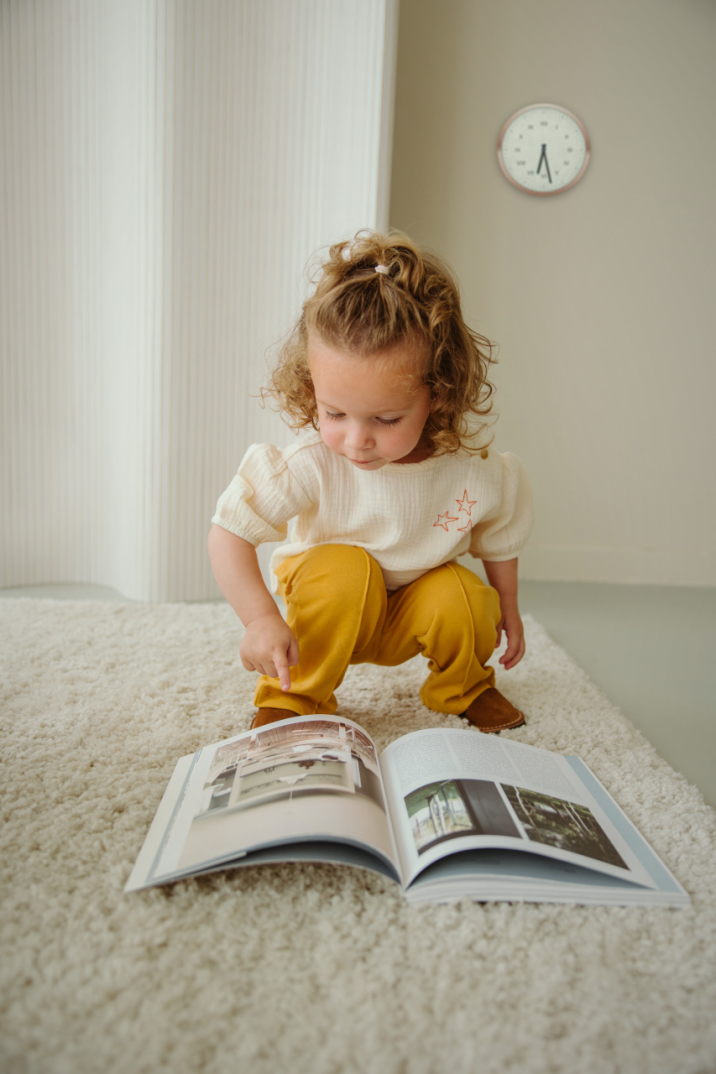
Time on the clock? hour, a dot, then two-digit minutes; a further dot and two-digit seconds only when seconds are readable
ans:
6.28
